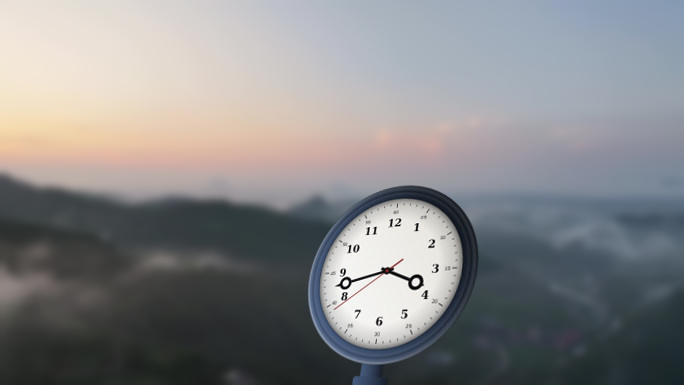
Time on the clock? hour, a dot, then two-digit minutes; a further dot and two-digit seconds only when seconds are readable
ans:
3.42.39
